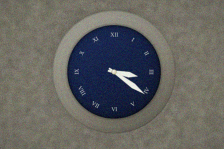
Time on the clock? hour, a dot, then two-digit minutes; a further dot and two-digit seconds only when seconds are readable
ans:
3.21
